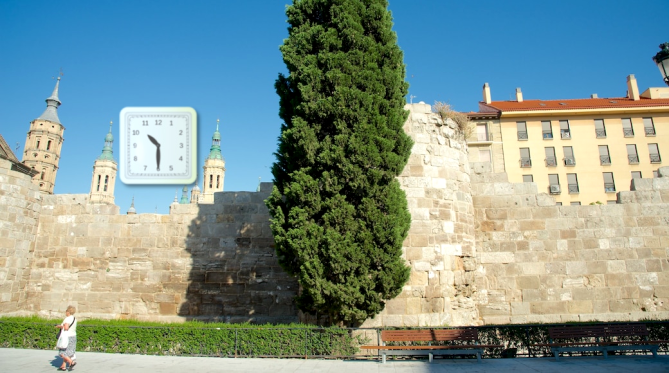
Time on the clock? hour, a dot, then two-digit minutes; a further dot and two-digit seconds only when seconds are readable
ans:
10.30
